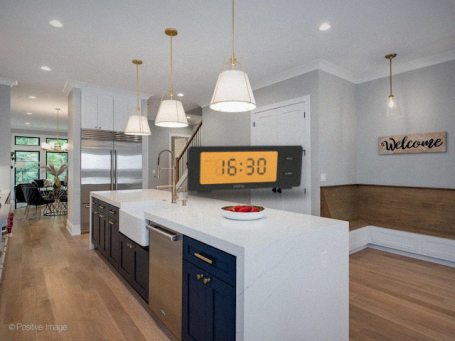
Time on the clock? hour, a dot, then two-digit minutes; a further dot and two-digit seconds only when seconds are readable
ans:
16.30
